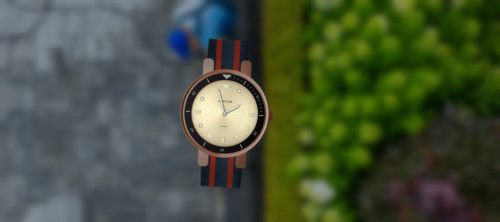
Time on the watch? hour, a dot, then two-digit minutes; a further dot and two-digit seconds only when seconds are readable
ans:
1.57
